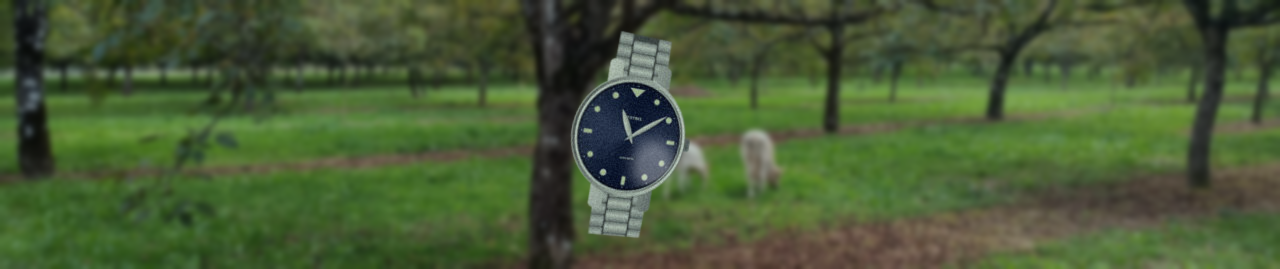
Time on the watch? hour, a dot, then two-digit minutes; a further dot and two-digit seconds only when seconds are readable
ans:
11.09
